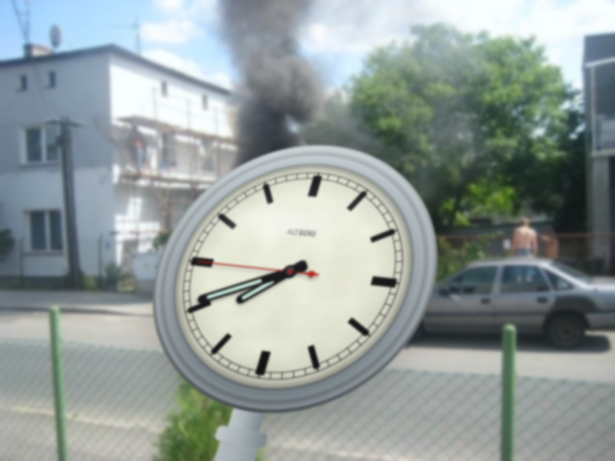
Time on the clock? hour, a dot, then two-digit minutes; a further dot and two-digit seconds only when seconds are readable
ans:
7.40.45
